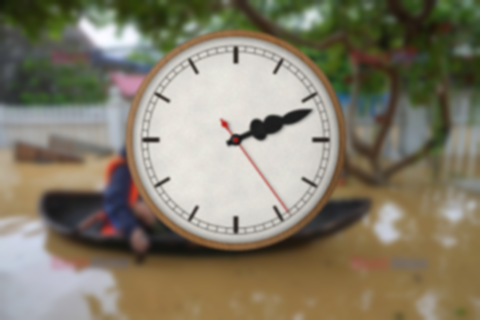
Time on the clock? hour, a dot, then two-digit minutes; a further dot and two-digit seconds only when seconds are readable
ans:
2.11.24
